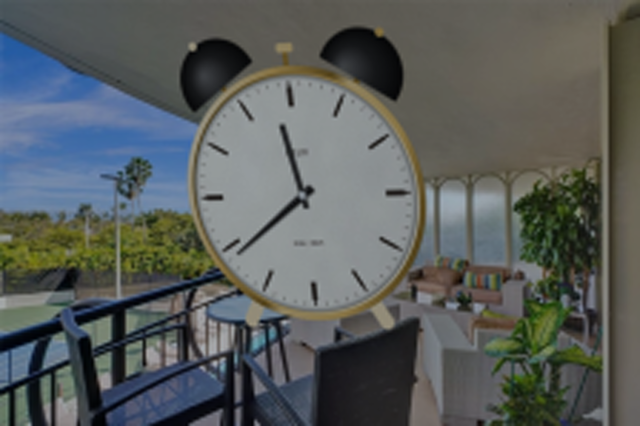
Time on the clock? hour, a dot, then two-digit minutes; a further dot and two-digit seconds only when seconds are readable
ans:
11.39
